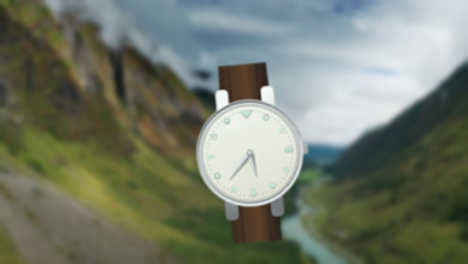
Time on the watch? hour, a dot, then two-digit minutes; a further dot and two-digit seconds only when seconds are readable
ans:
5.37
